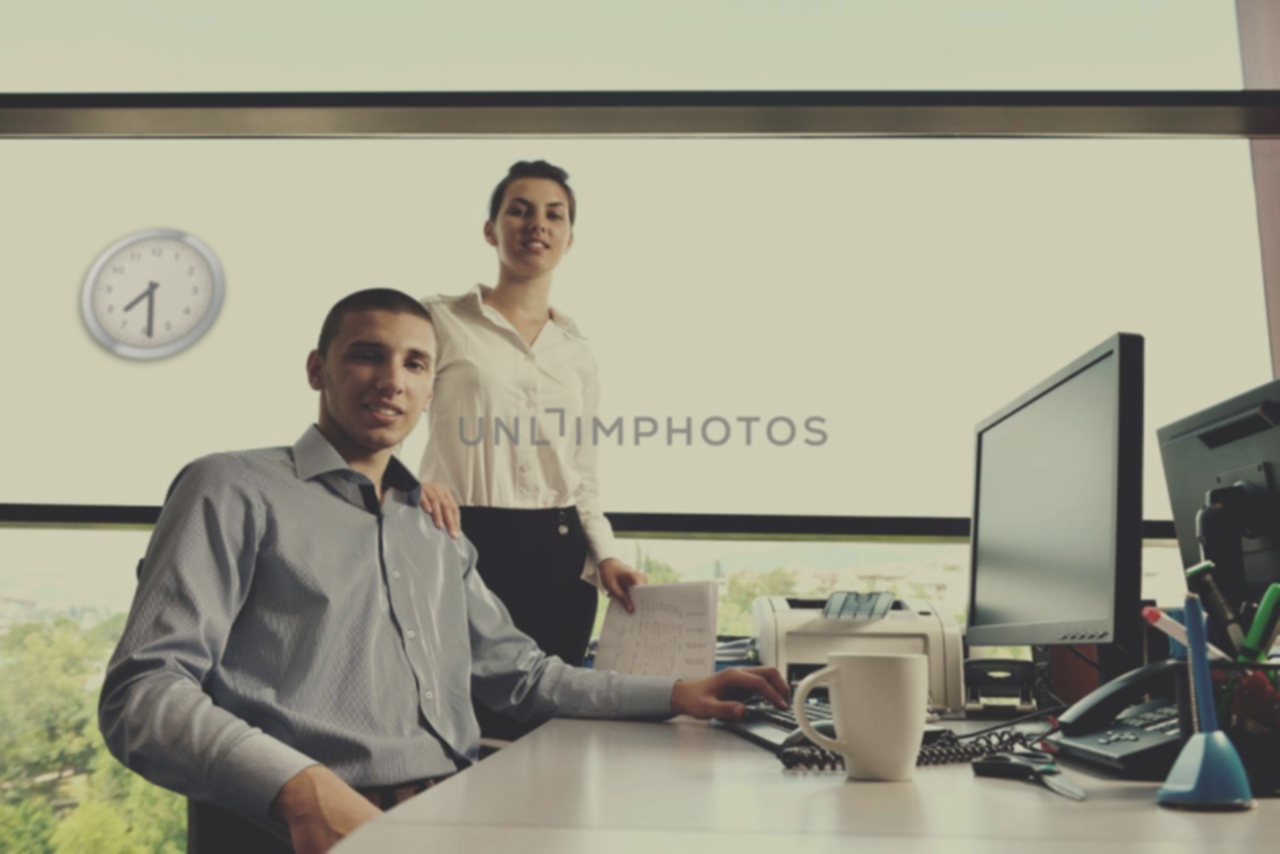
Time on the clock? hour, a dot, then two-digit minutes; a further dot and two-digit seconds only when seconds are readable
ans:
7.29
